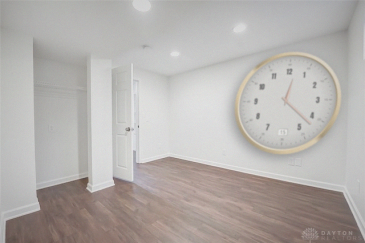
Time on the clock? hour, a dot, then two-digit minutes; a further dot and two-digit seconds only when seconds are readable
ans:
12.22
